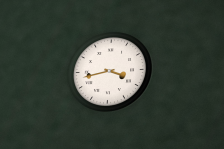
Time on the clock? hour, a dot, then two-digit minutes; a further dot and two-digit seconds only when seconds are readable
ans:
3.43
